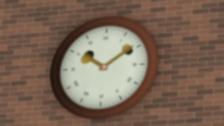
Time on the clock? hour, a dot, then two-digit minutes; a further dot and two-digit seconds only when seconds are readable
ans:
10.09
